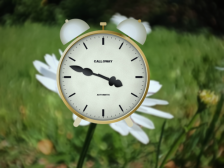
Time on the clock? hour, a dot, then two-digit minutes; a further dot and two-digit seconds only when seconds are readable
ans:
3.48
